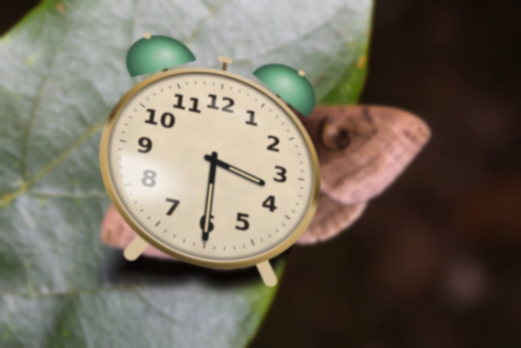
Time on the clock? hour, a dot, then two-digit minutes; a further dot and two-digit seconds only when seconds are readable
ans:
3.30
